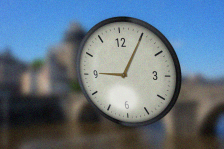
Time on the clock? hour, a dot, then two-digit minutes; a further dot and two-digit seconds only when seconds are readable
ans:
9.05
